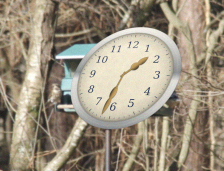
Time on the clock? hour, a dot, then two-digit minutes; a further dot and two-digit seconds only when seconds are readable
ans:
1.32
